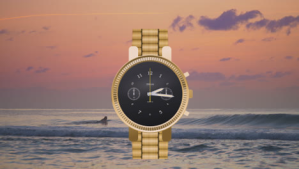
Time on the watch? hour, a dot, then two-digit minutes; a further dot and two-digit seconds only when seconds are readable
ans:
2.16
